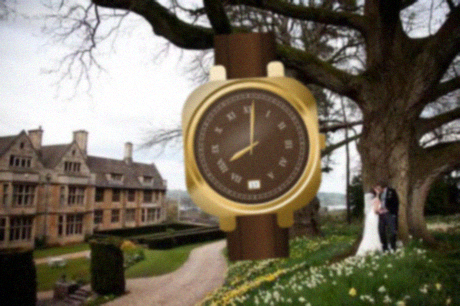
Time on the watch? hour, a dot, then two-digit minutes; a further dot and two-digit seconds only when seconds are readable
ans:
8.01
